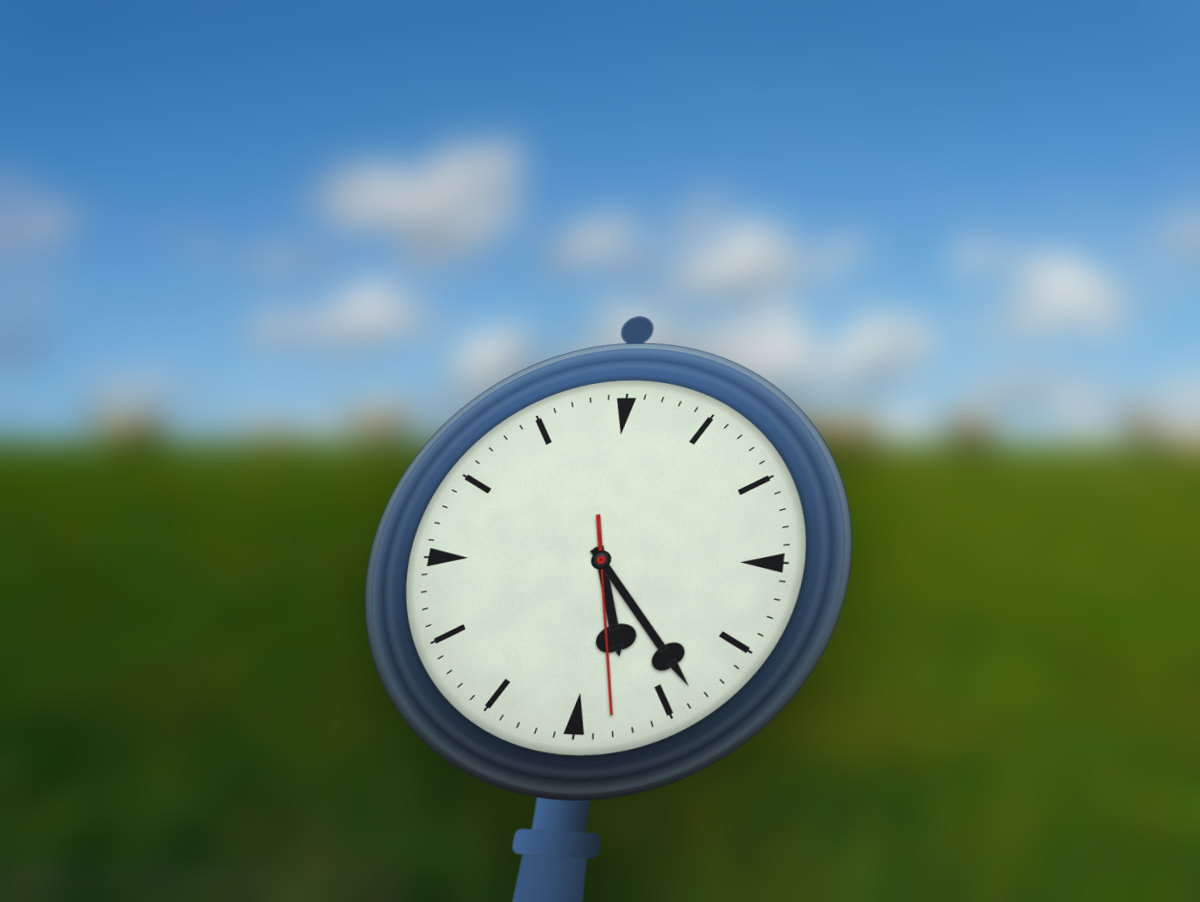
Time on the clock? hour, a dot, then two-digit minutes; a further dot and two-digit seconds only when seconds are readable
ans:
5.23.28
